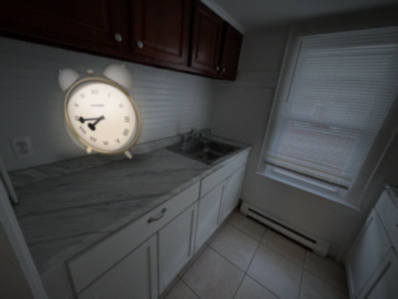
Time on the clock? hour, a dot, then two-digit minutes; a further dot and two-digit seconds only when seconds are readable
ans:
7.44
